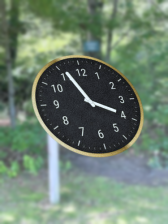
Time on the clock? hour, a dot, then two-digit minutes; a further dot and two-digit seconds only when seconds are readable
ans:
3.56
